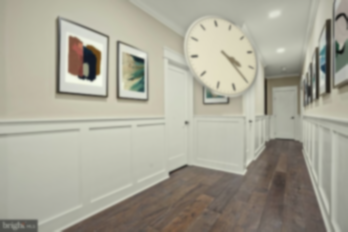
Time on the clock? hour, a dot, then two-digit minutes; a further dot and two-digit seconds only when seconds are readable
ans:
4.25
